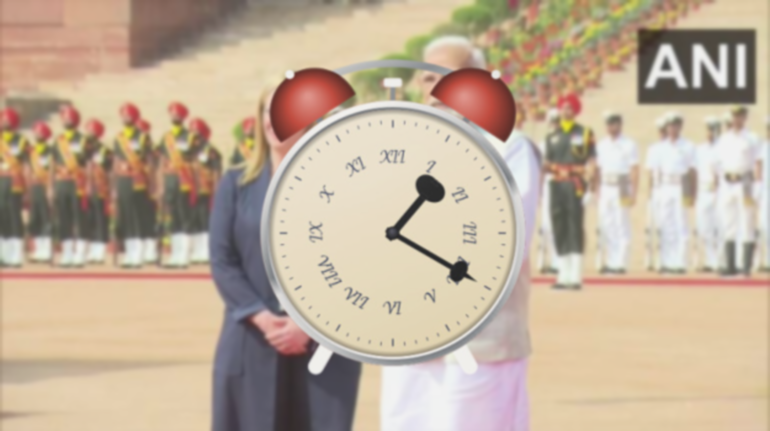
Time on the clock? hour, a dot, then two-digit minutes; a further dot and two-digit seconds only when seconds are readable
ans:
1.20
